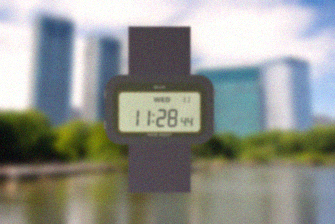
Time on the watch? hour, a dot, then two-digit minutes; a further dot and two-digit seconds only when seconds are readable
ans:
11.28
